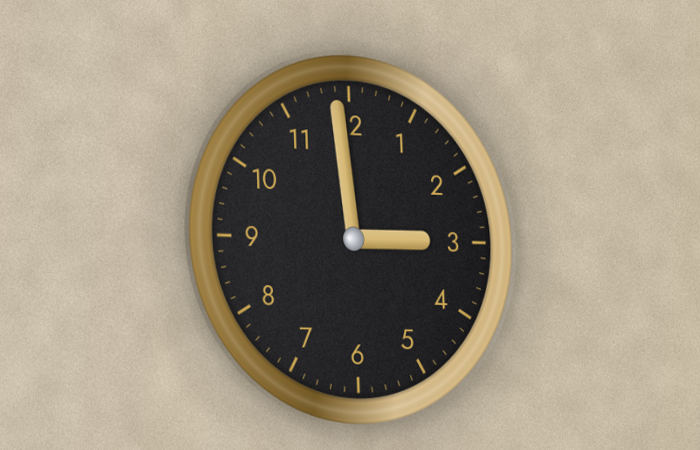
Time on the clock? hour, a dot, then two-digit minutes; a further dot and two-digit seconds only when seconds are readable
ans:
2.59
